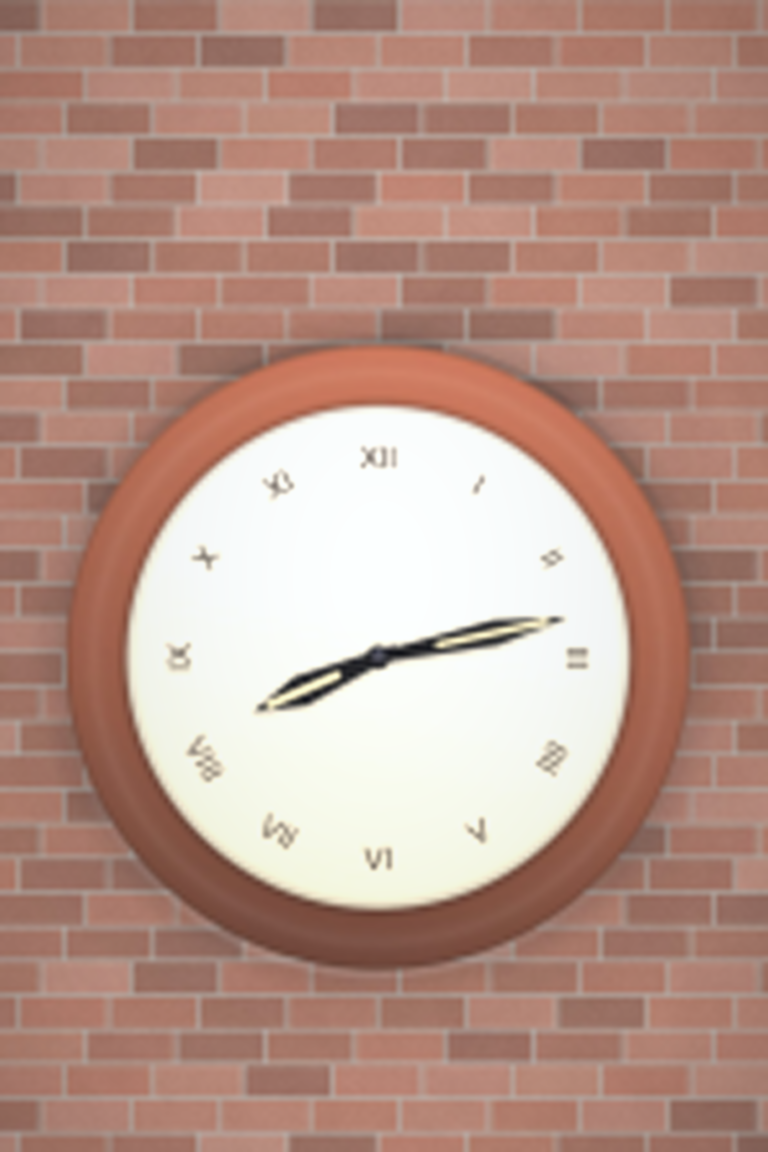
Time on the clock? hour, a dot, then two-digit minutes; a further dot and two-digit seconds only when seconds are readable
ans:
8.13
